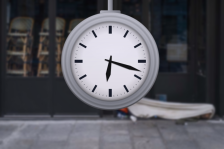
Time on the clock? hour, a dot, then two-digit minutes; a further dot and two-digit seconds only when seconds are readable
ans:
6.18
